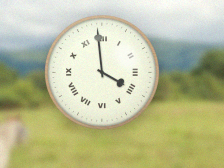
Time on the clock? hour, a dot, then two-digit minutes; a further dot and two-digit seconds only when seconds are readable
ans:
3.59
